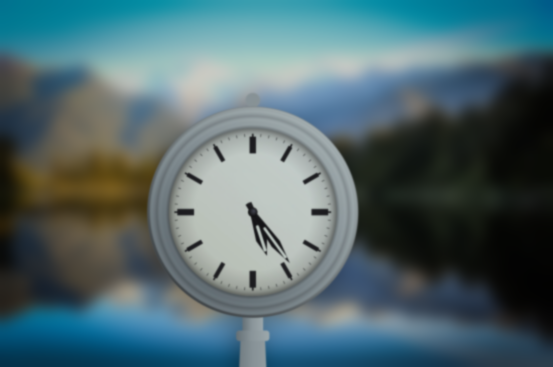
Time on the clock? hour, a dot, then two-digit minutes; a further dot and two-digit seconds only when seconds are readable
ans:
5.24
